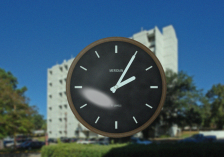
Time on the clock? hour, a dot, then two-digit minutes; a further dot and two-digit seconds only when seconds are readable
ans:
2.05
